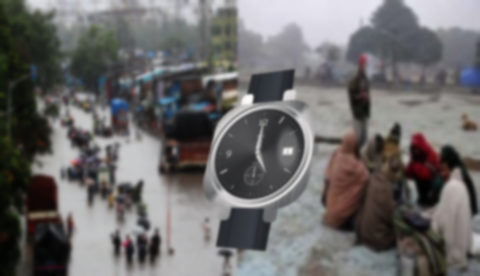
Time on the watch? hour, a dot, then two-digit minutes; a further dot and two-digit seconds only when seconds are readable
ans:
5.00
